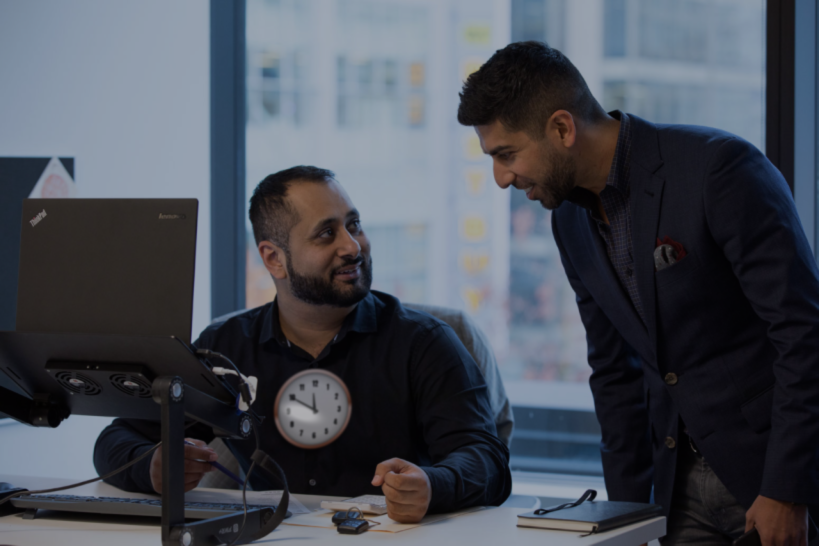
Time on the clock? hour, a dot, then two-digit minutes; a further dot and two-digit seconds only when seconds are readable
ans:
11.50
